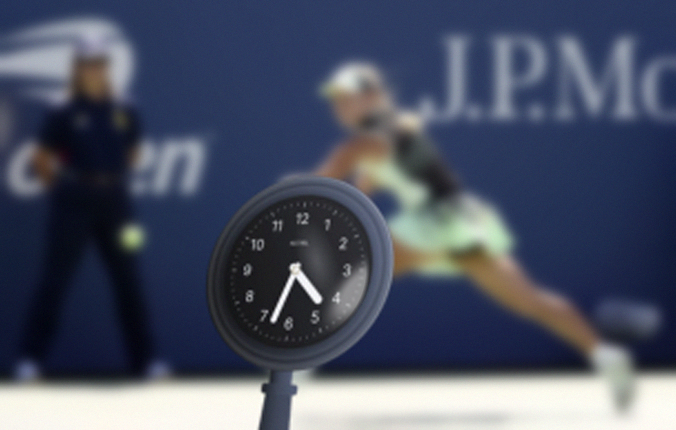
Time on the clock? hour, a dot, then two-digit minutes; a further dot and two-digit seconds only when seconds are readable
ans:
4.33
